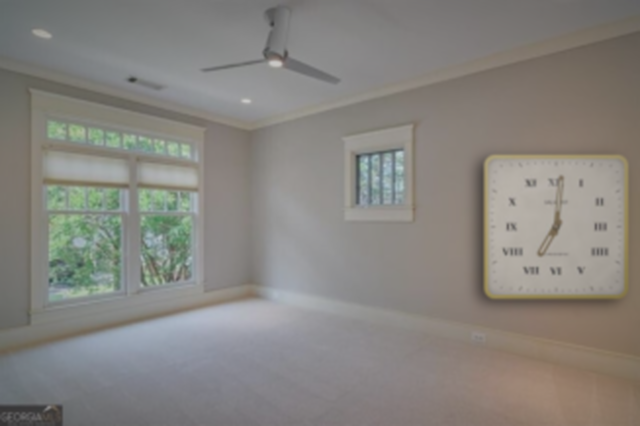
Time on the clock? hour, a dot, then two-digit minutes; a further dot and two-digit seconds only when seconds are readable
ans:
7.01
